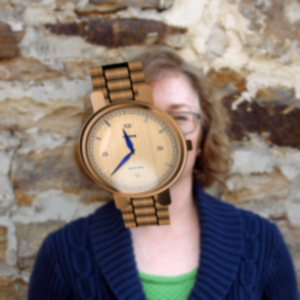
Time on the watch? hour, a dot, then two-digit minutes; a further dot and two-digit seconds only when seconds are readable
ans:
11.38
